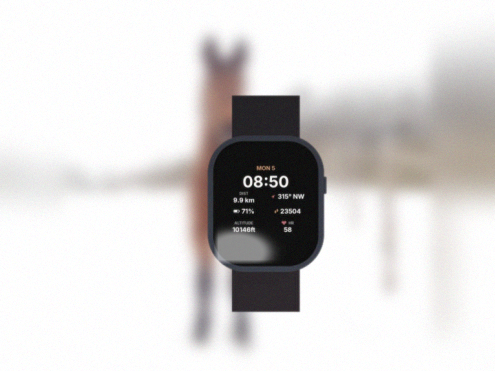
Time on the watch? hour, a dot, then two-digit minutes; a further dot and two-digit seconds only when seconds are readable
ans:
8.50
